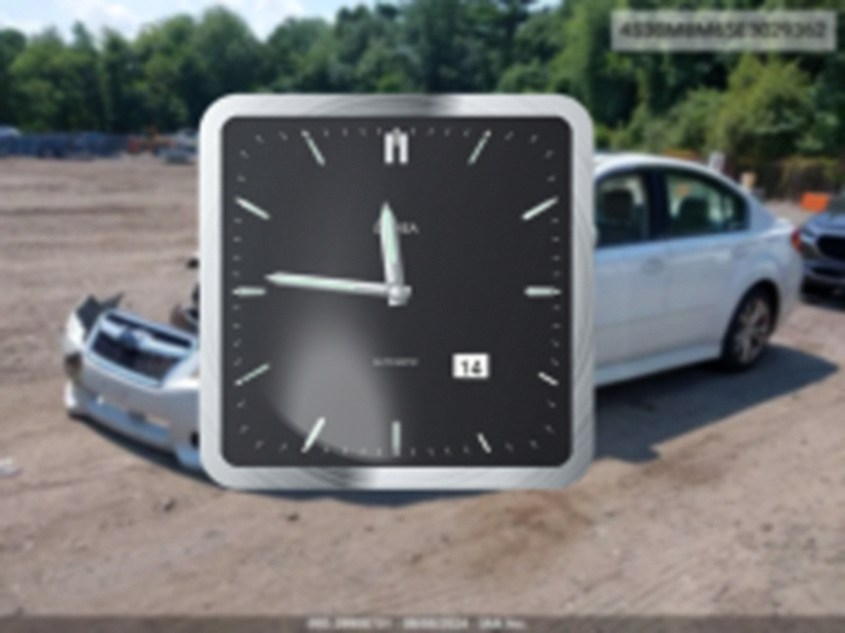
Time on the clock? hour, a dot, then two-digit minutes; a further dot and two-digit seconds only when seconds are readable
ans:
11.46
